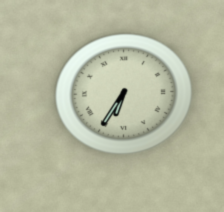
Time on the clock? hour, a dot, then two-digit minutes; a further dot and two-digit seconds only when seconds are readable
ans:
6.35
